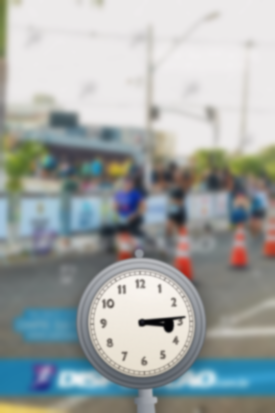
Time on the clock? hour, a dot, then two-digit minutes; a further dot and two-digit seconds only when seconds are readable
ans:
3.14
